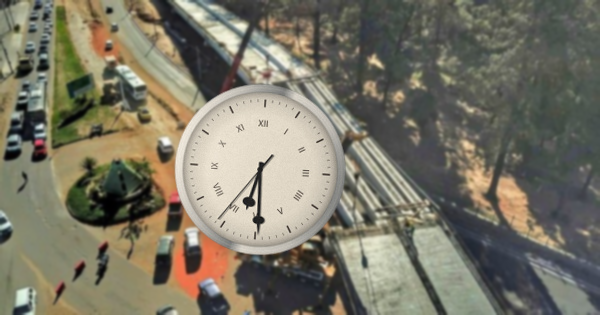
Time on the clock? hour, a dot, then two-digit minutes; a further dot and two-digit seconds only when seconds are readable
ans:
6.29.36
